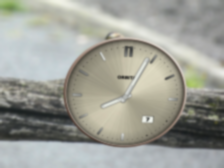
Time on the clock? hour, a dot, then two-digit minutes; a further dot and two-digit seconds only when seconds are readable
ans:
8.04
